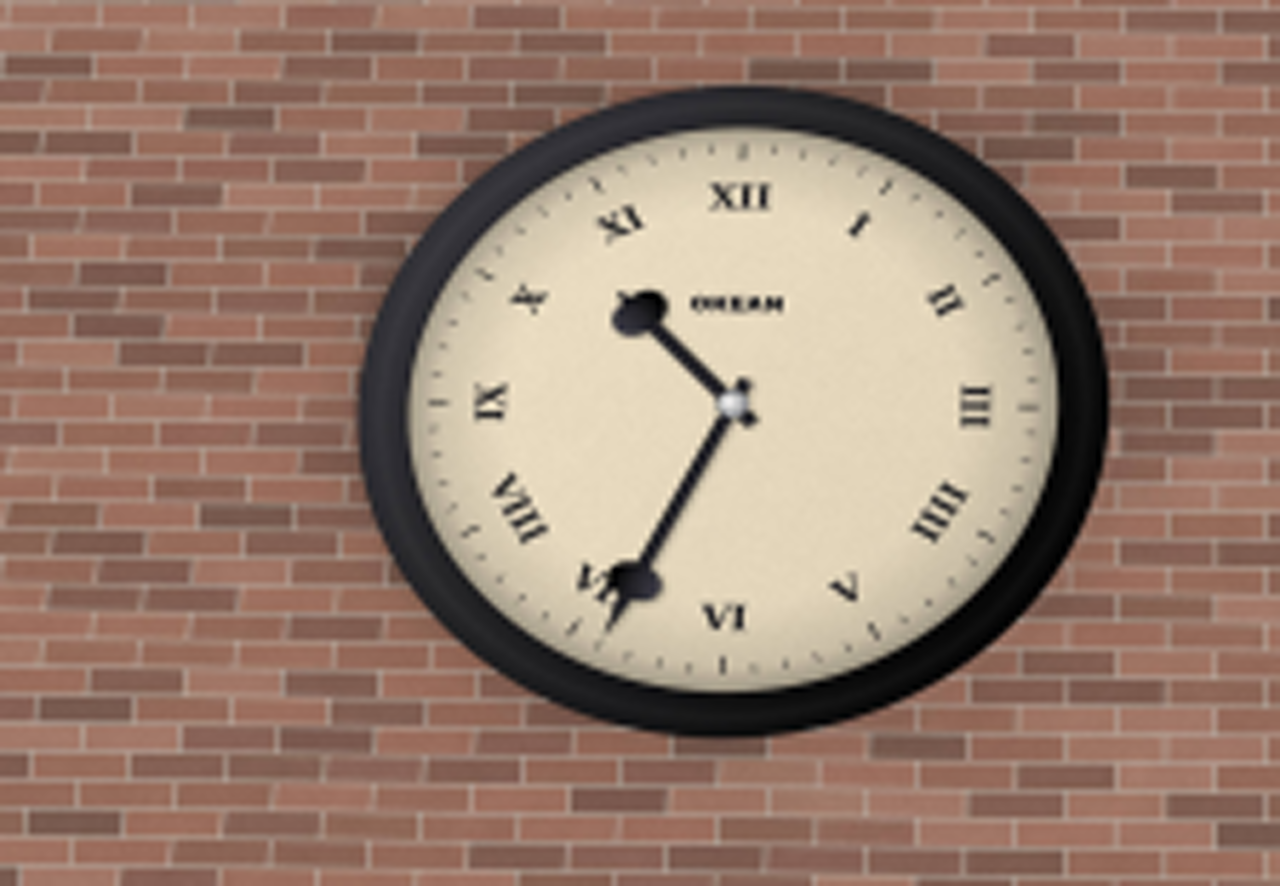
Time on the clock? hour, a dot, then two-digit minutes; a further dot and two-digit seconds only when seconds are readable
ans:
10.34
